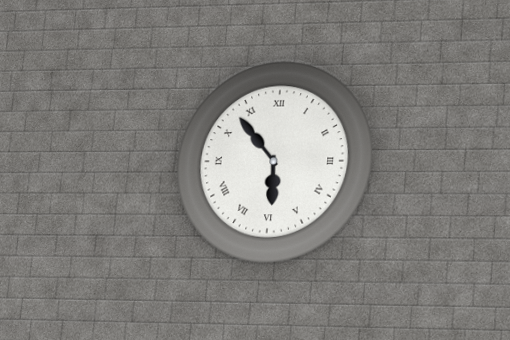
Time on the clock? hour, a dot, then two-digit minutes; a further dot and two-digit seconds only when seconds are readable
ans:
5.53
